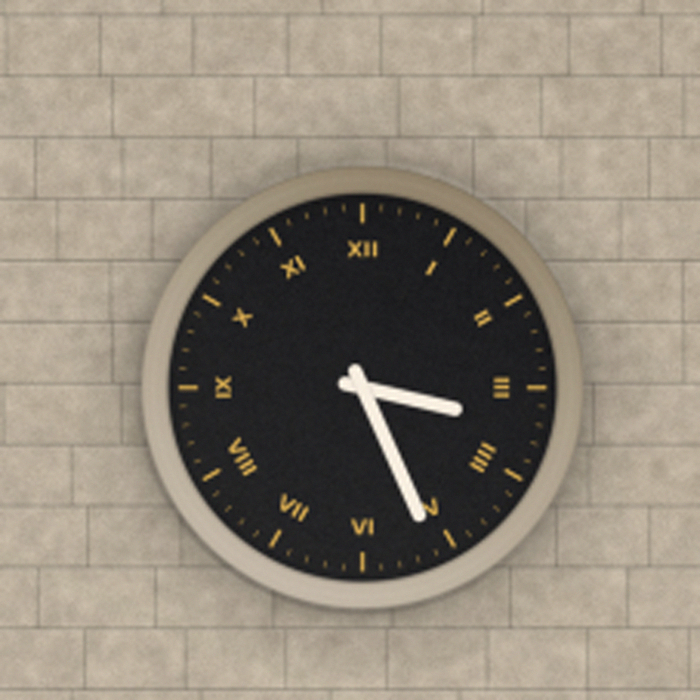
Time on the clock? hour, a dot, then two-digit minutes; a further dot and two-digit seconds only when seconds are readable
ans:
3.26
